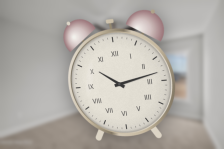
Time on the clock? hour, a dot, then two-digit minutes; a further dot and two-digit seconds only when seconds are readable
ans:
10.13
